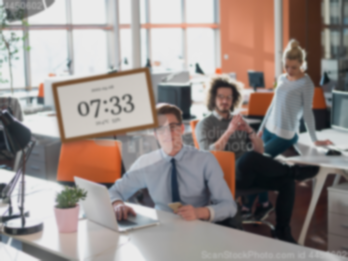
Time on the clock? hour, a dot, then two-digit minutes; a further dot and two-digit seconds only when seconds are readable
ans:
7.33
